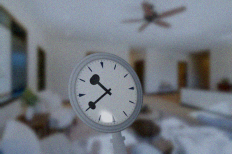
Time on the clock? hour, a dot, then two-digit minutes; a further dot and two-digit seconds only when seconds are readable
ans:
10.40
